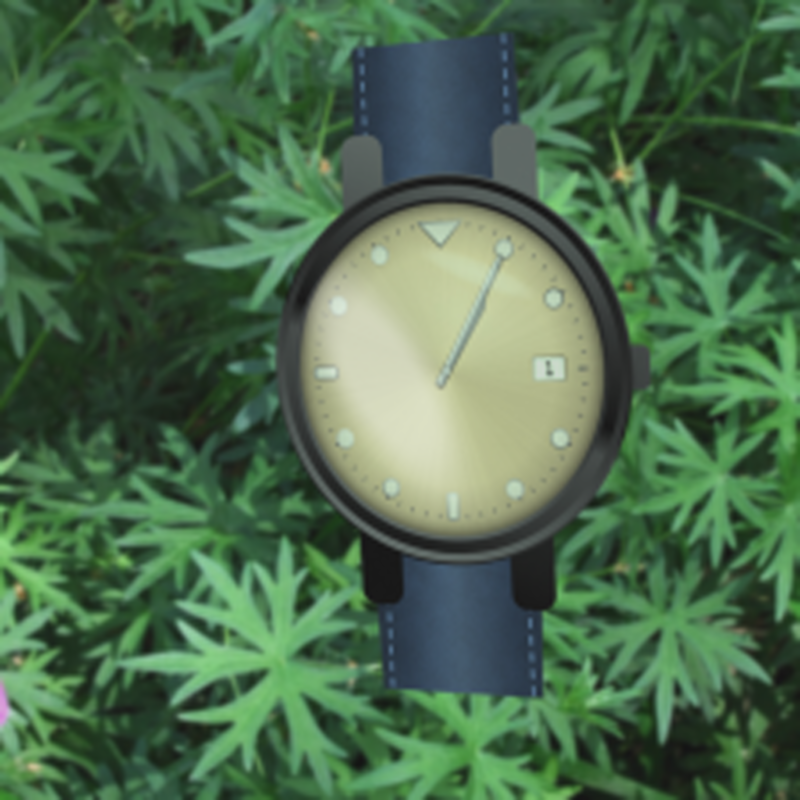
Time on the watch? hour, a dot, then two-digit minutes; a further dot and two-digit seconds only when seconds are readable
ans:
1.05
